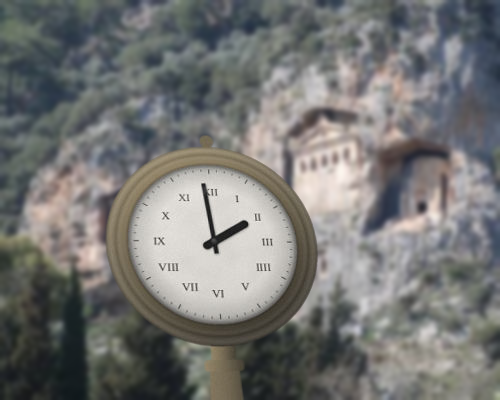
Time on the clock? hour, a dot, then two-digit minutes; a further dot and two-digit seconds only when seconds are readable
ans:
1.59
